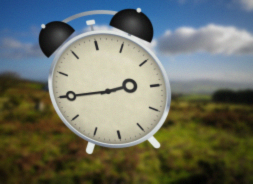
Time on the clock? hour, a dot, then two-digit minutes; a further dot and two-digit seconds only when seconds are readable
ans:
2.45
